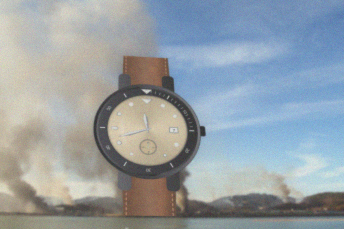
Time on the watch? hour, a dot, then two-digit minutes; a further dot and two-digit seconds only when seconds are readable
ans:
11.42
